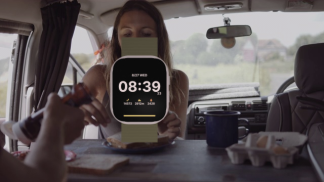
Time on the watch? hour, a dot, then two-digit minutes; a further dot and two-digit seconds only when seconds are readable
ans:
8.39
